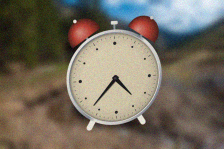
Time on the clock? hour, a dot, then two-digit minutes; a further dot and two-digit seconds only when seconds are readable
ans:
4.37
